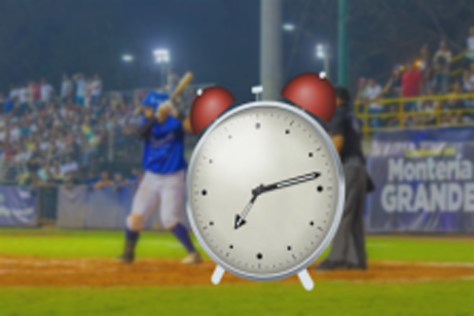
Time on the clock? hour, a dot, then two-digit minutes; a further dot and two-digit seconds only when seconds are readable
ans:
7.13
